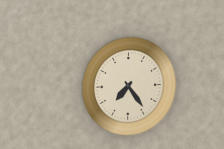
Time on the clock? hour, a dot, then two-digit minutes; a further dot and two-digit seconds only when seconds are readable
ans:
7.24
